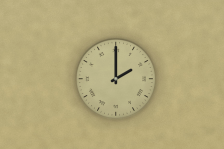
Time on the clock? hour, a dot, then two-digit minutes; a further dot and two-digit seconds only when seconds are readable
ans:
2.00
